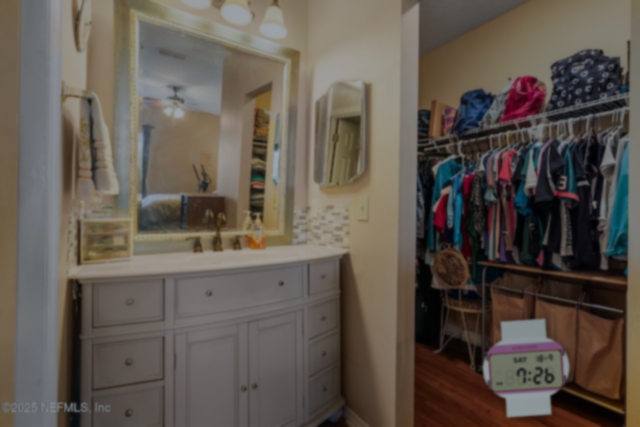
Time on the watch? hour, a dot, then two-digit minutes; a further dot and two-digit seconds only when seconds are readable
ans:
7.26
